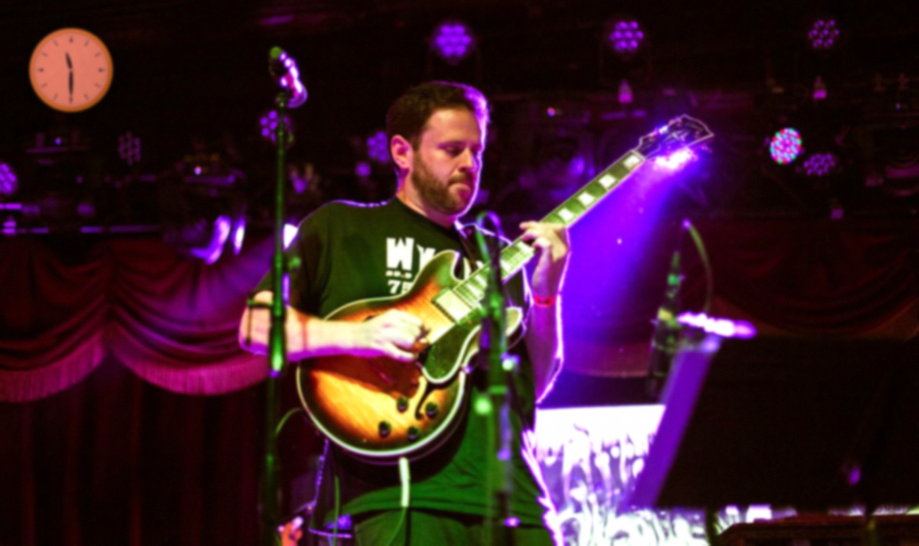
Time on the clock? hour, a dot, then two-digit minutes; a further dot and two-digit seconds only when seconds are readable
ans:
11.30
